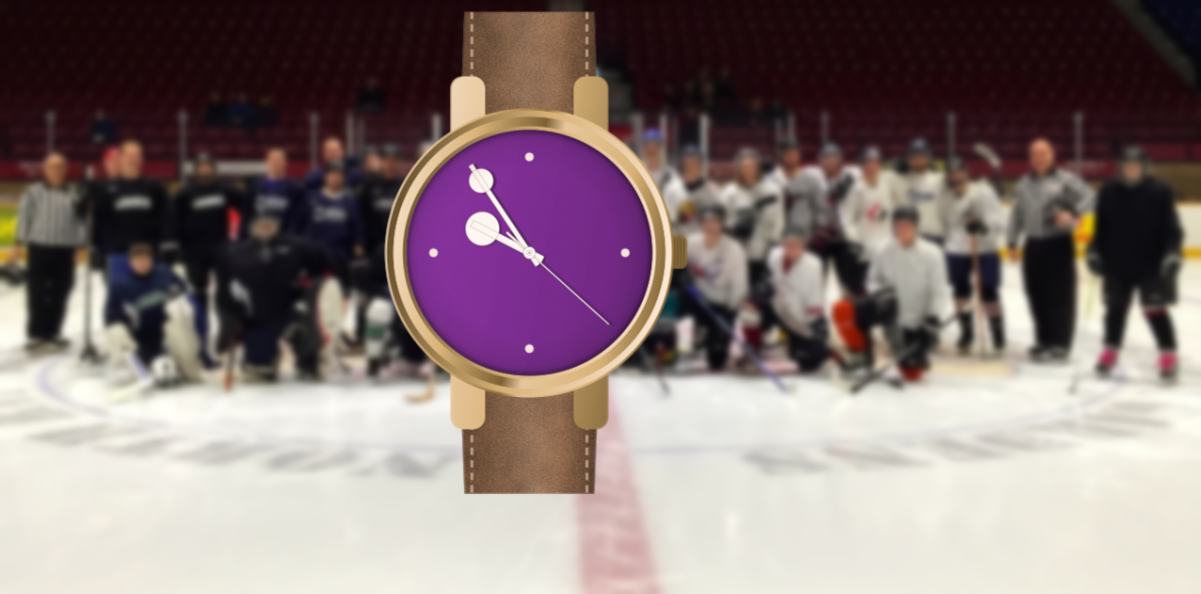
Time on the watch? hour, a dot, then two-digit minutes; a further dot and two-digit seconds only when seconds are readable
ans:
9.54.22
